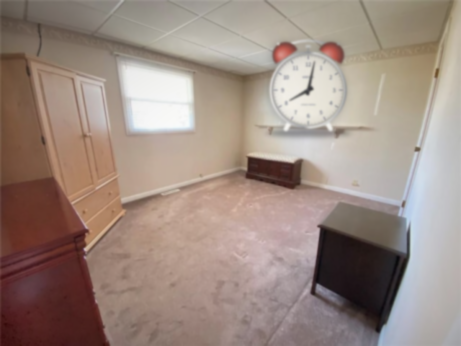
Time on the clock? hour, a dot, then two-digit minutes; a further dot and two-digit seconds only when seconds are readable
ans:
8.02
